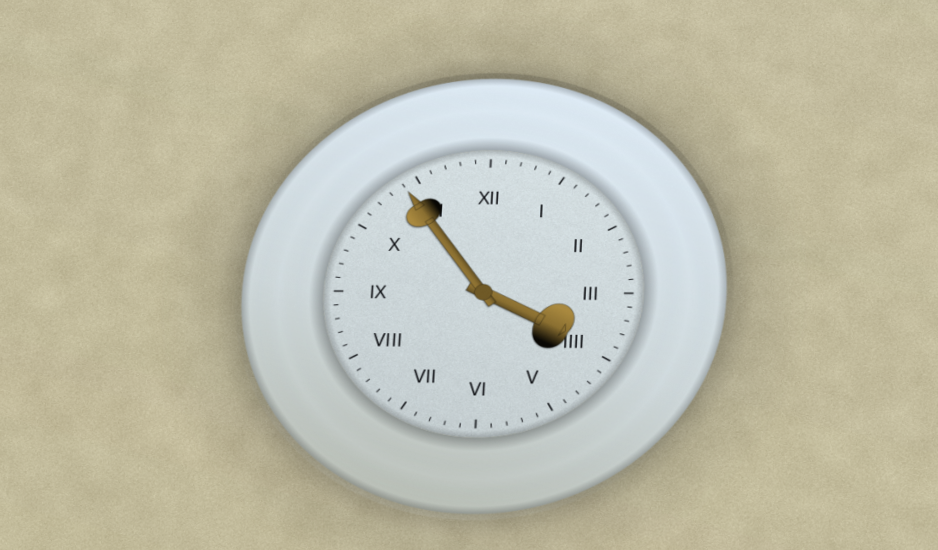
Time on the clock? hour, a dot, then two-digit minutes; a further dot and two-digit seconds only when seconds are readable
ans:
3.54
